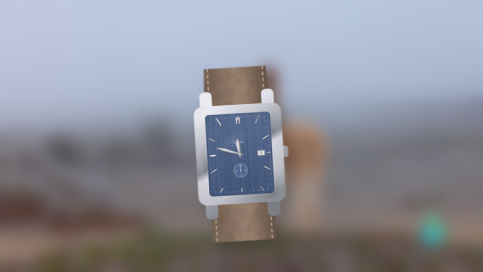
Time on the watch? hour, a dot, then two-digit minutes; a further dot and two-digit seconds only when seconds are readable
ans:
11.48
